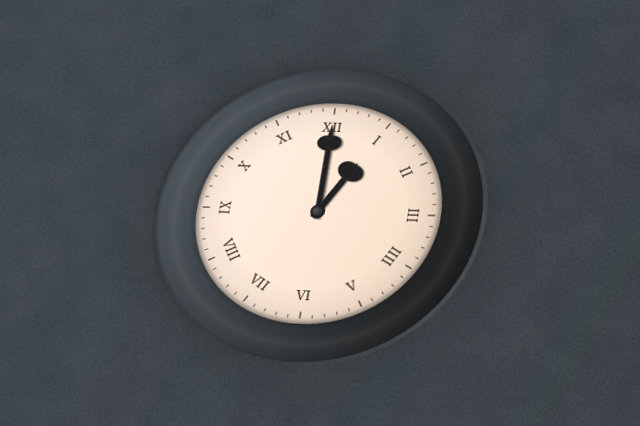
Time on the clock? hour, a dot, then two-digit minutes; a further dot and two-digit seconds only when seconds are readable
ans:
1.00
